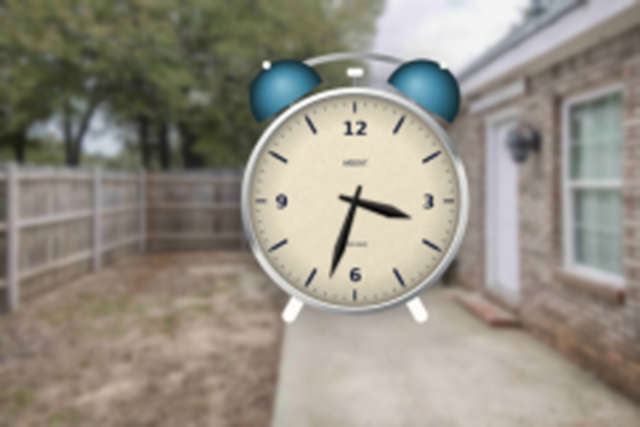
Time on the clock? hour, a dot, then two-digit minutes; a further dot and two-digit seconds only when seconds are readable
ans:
3.33
